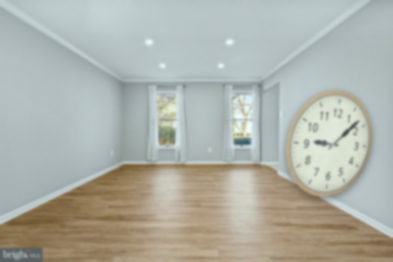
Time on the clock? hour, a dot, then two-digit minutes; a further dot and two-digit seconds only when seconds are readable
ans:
9.08
